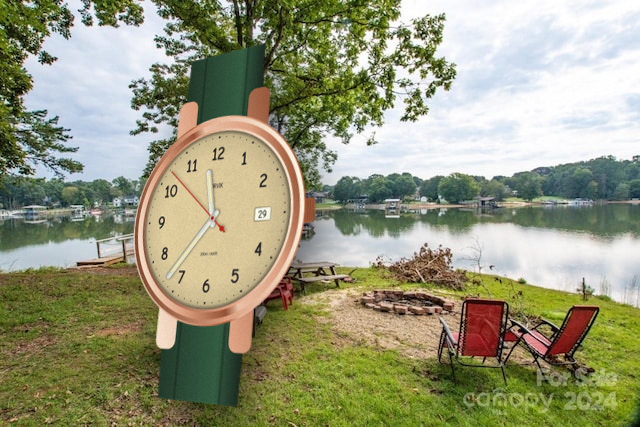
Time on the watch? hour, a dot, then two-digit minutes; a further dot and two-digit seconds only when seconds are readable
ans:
11.36.52
